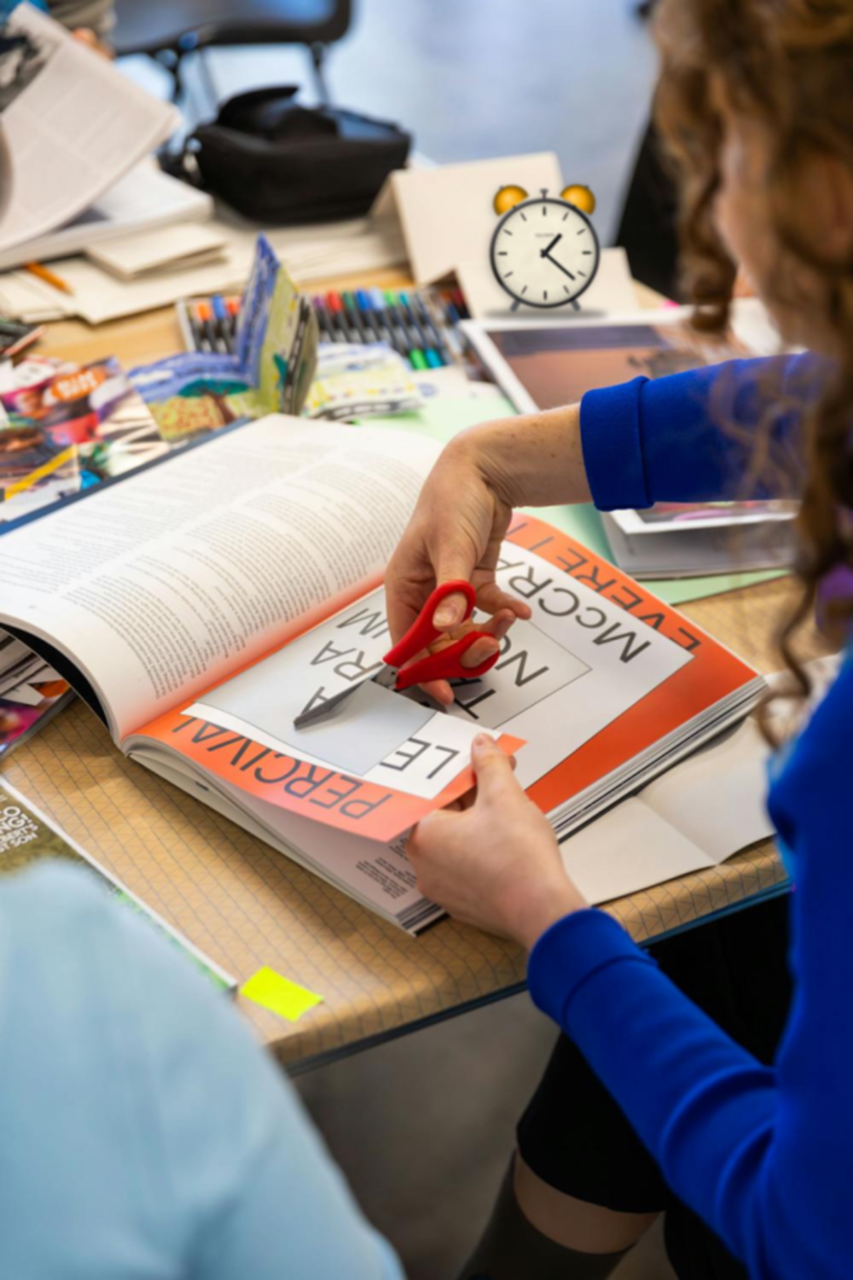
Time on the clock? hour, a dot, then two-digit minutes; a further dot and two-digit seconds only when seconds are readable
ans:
1.22
